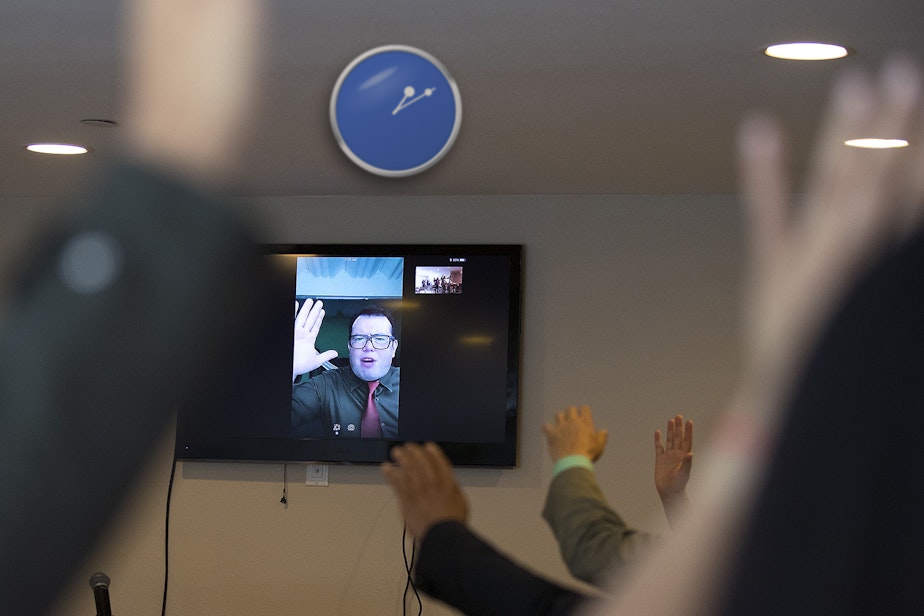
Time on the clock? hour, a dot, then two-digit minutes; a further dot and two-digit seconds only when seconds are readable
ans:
1.10
